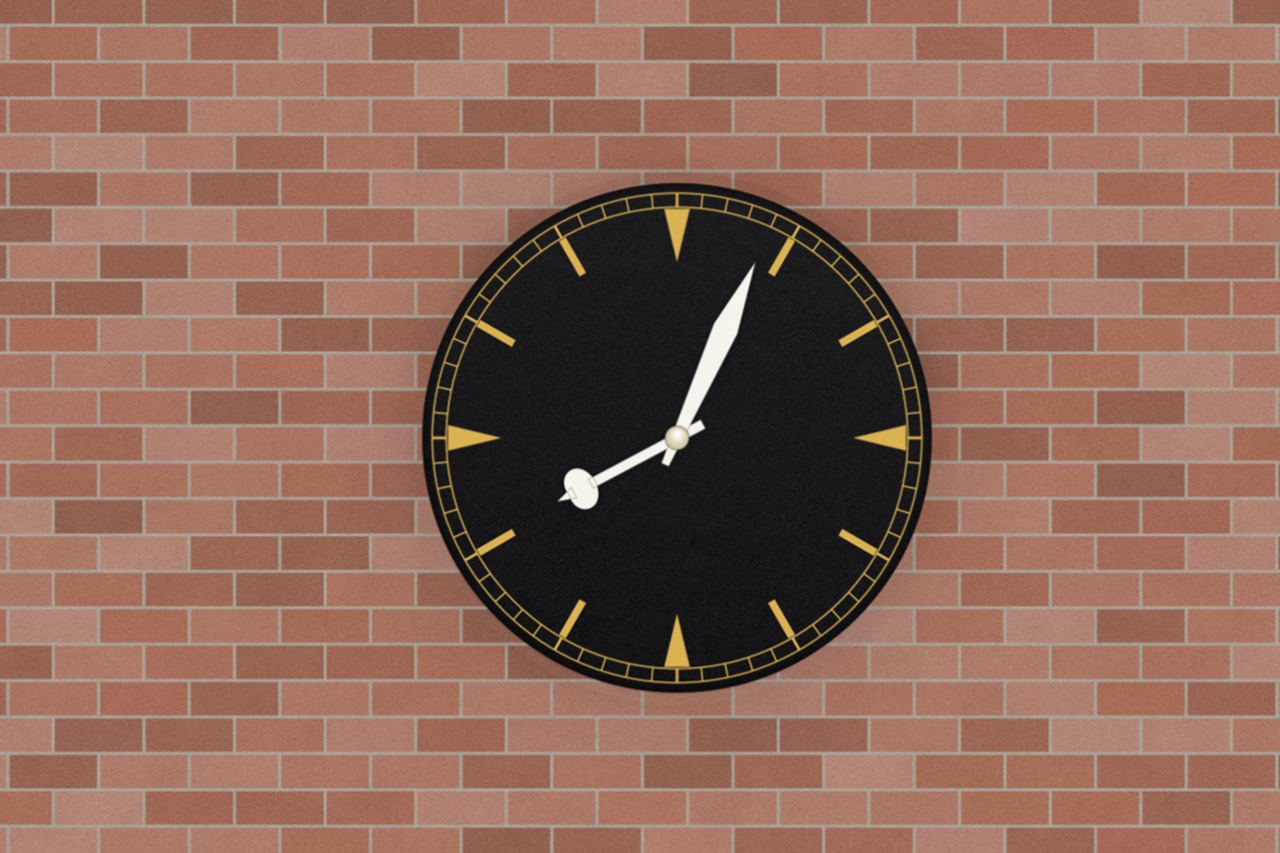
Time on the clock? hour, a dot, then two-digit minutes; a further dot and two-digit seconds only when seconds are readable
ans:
8.04
